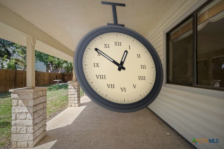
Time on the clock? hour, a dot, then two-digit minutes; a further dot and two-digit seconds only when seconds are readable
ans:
12.51
